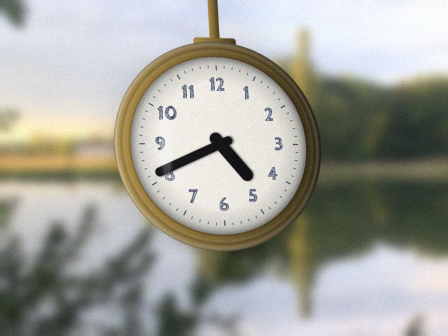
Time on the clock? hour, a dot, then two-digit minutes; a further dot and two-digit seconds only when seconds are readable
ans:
4.41
